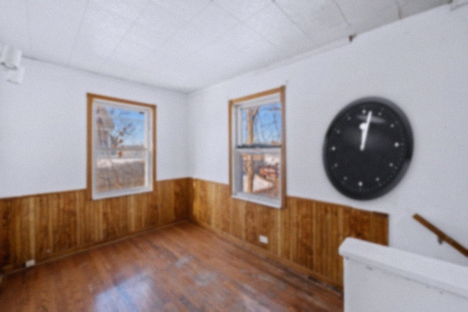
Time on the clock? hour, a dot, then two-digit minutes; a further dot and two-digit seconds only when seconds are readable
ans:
12.02
